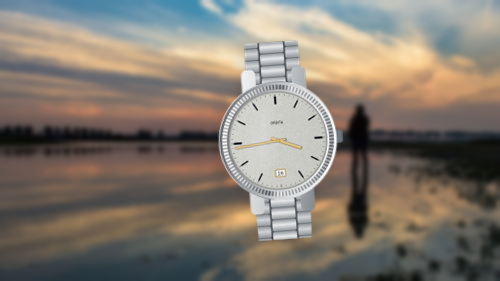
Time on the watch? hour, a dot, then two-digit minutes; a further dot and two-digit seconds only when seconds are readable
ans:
3.44
